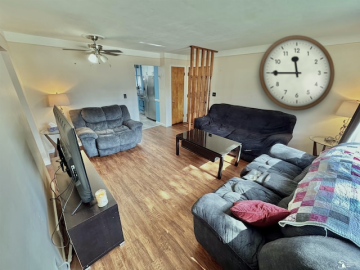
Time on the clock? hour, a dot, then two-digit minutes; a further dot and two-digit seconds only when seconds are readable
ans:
11.45
